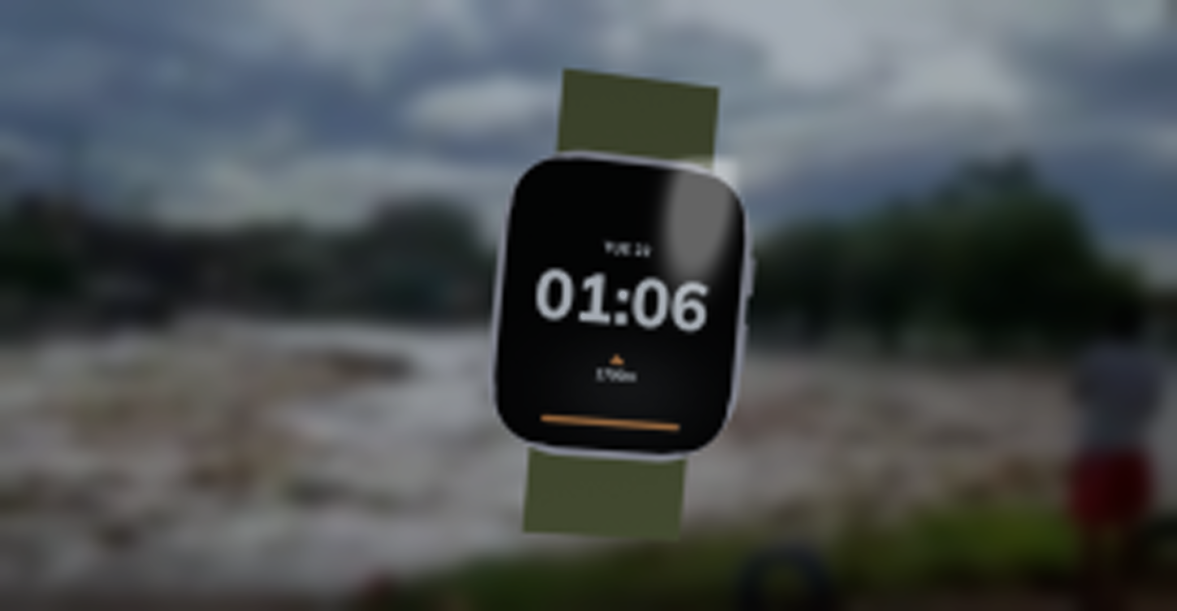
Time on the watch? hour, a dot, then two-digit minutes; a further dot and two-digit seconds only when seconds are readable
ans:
1.06
